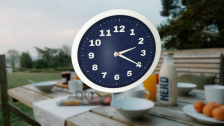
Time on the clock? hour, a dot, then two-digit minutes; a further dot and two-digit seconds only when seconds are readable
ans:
2.20
